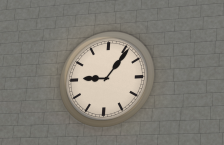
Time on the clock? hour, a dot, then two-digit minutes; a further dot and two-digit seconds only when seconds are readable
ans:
9.06
